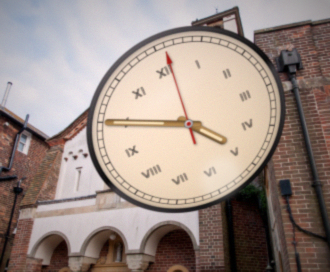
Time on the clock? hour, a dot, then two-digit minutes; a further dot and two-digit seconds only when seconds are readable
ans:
4.50.01
